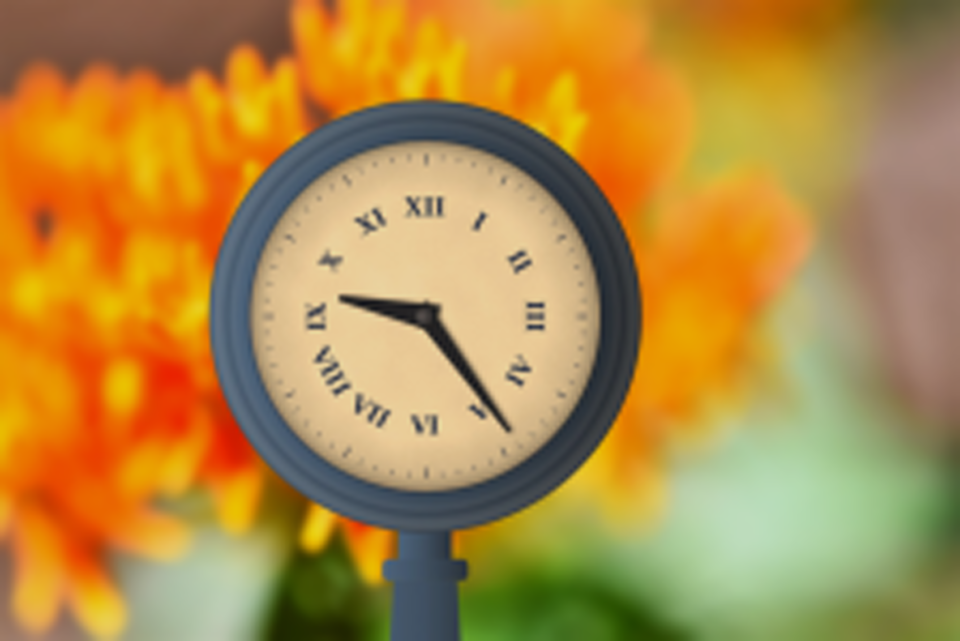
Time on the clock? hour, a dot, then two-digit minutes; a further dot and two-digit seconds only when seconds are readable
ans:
9.24
